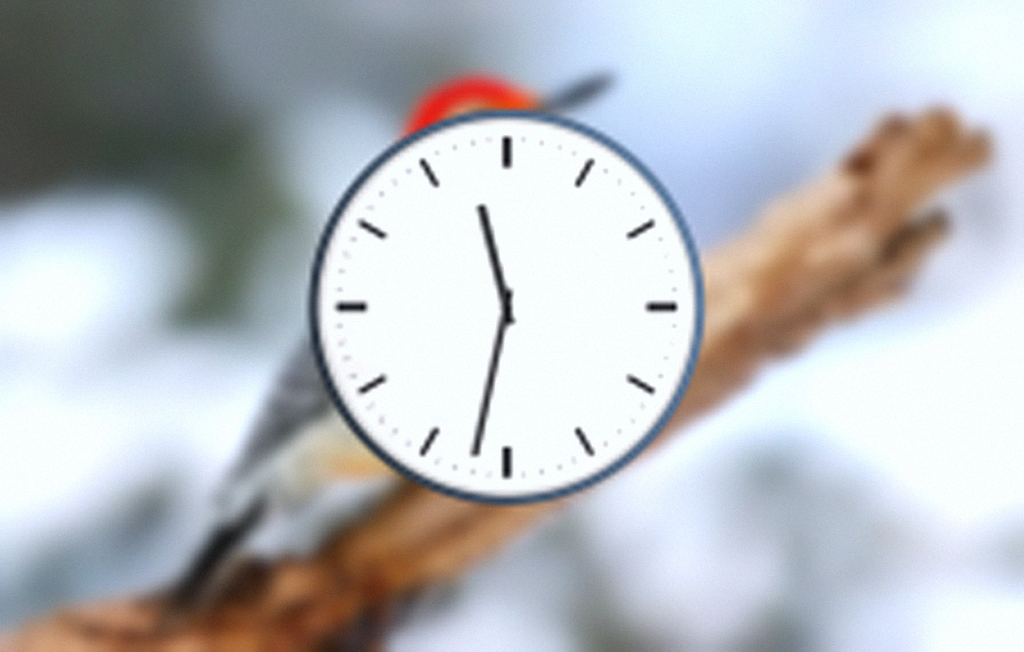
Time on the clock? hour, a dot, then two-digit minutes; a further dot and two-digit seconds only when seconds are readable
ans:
11.32
